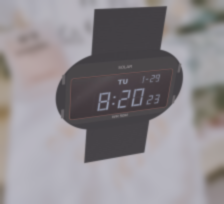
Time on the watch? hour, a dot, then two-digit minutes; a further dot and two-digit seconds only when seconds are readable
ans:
8.20.23
